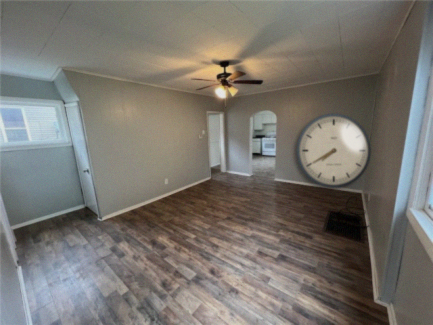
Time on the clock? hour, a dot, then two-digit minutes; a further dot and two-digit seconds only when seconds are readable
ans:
7.40
